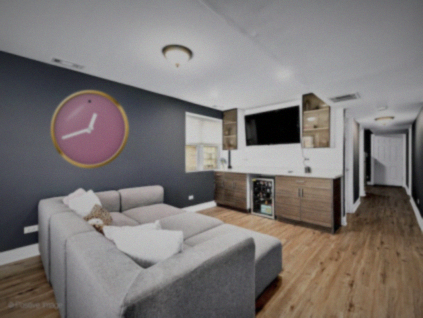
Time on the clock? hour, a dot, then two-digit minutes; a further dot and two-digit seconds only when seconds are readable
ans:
12.42
